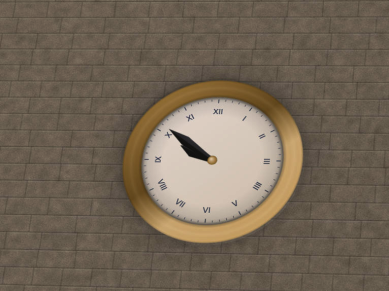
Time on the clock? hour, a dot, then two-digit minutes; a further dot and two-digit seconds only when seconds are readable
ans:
9.51
